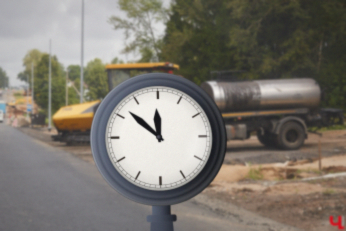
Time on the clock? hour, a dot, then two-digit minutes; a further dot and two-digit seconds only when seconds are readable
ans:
11.52
